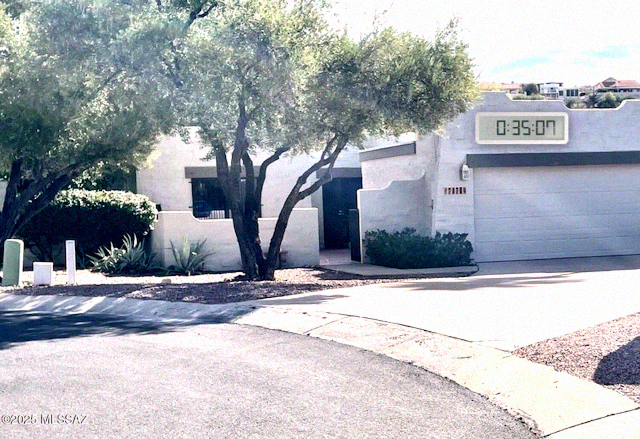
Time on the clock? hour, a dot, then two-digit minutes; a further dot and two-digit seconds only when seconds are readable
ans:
0.35.07
